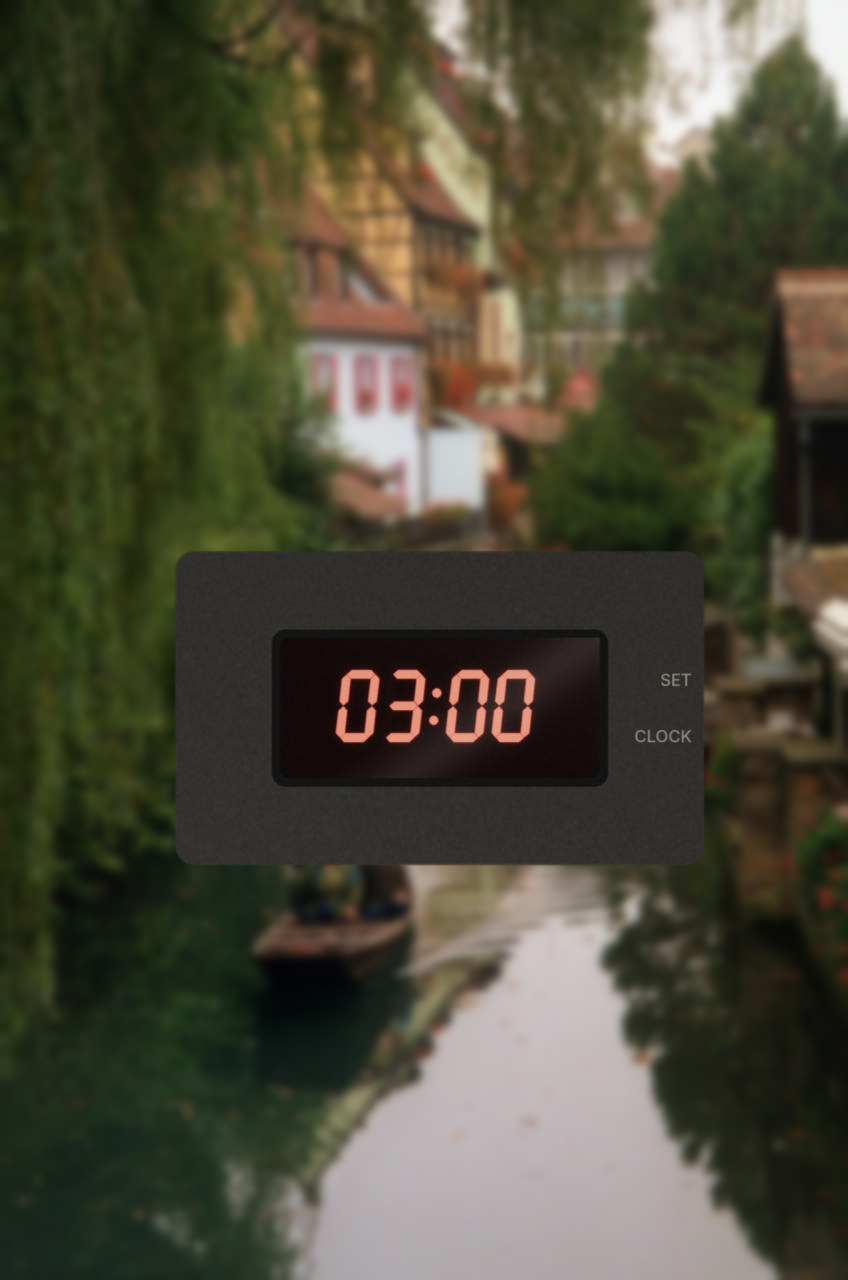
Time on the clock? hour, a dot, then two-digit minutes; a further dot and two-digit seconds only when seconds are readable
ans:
3.00
